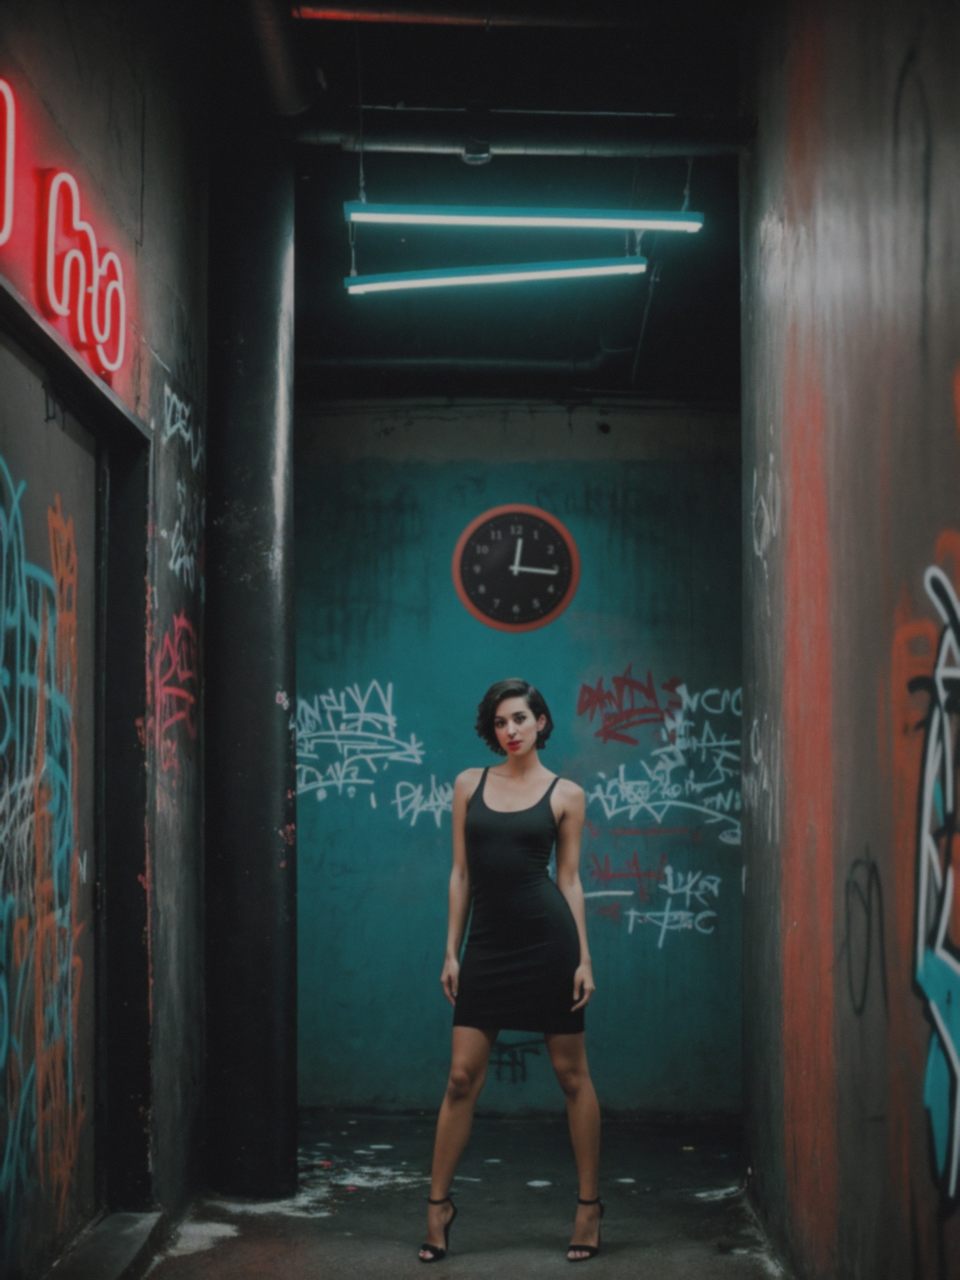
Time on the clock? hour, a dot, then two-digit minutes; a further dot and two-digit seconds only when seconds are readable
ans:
12.16
